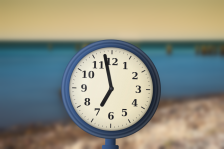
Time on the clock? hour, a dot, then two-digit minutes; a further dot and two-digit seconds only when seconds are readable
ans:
6.58
